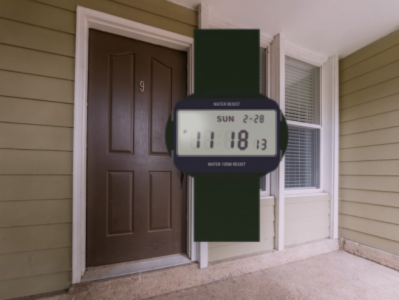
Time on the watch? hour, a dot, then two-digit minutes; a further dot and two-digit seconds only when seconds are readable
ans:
11.18.13
